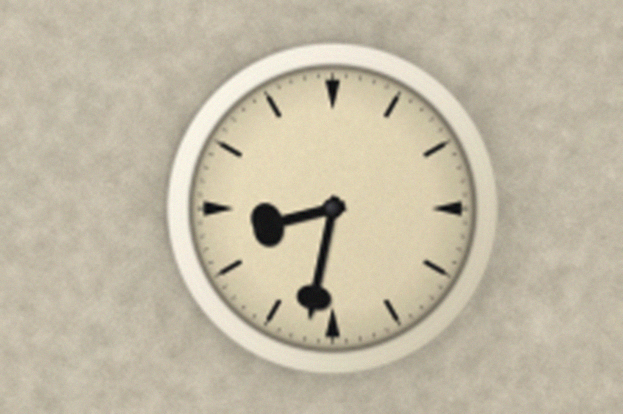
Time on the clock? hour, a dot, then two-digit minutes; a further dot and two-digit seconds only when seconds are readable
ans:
8.32
